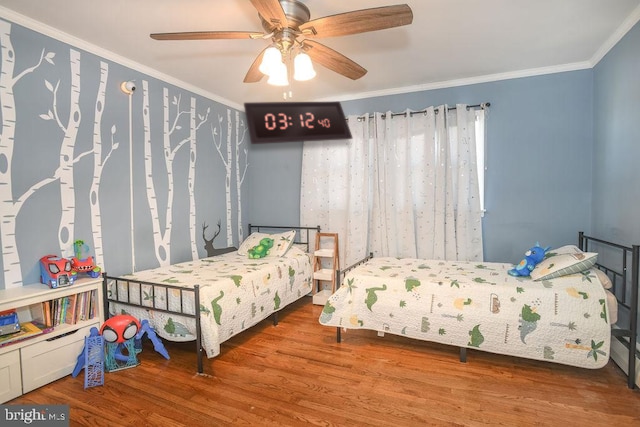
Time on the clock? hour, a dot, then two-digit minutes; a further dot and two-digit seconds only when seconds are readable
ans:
3.12.40
